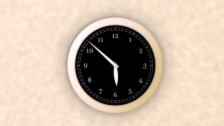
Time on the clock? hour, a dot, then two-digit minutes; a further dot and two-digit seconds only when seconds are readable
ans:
5.52
